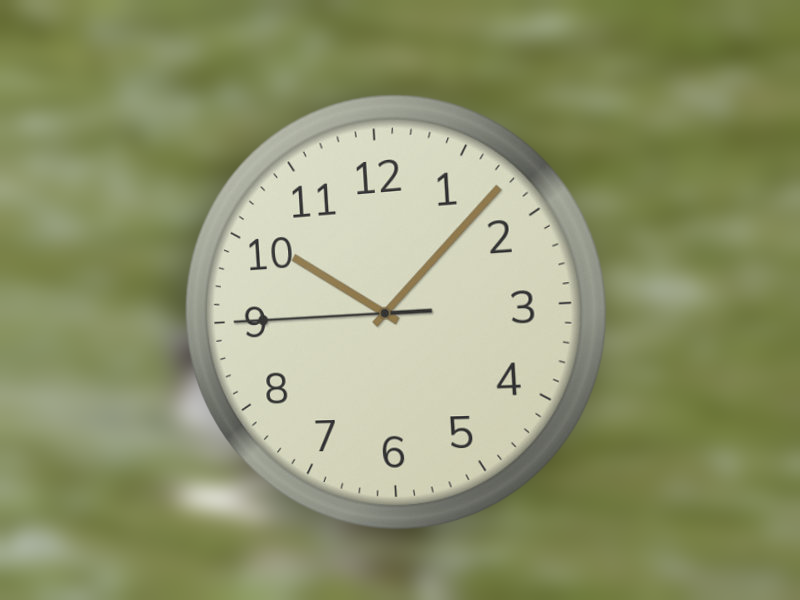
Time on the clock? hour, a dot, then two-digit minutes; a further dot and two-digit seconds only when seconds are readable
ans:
10.07.45
